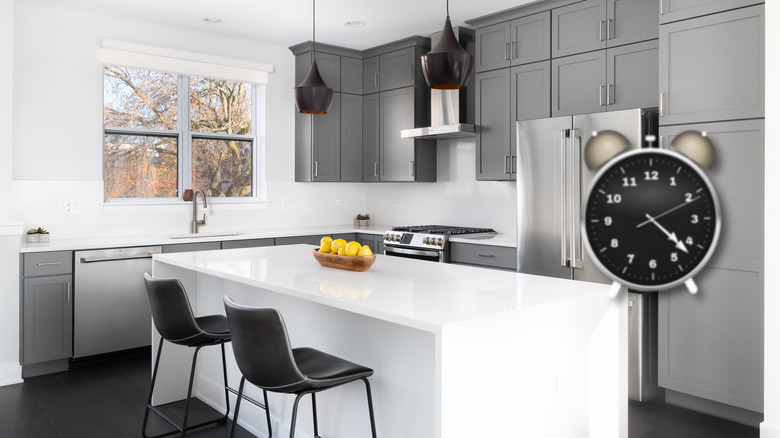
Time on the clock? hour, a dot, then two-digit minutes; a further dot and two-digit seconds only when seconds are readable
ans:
4.22.11
